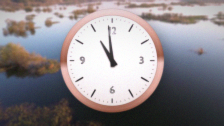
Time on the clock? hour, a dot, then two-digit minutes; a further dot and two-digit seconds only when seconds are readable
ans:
10.59
